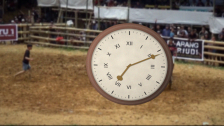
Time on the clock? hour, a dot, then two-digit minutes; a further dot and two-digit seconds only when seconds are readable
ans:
7.11
